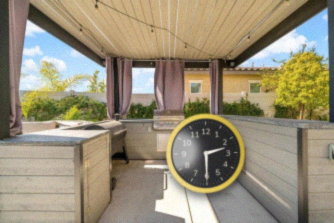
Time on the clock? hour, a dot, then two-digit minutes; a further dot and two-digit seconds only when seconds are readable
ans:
2.30
